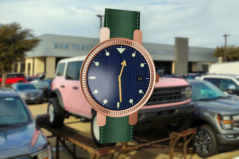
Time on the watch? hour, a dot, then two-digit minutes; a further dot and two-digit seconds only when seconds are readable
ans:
12.29
